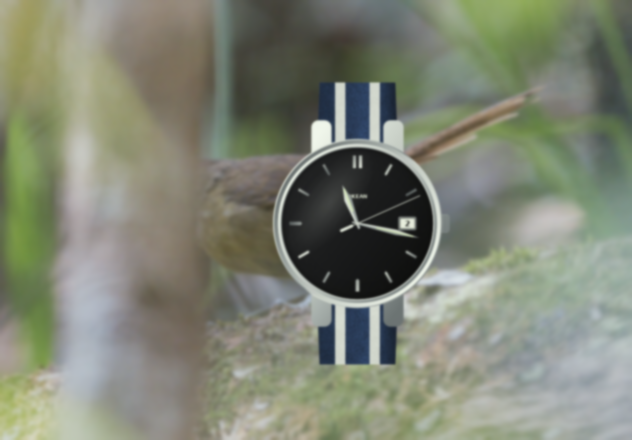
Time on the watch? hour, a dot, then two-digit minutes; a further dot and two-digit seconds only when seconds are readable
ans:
11.17.11
